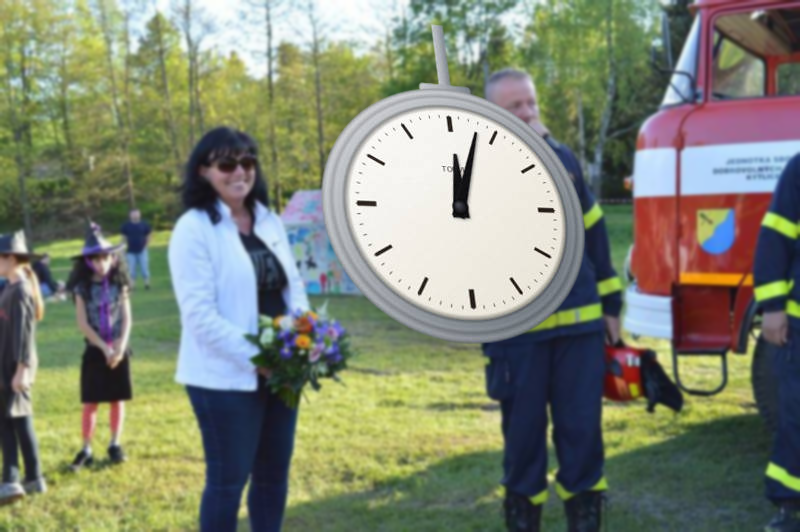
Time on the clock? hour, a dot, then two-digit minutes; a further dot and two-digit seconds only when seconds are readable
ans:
12.03
